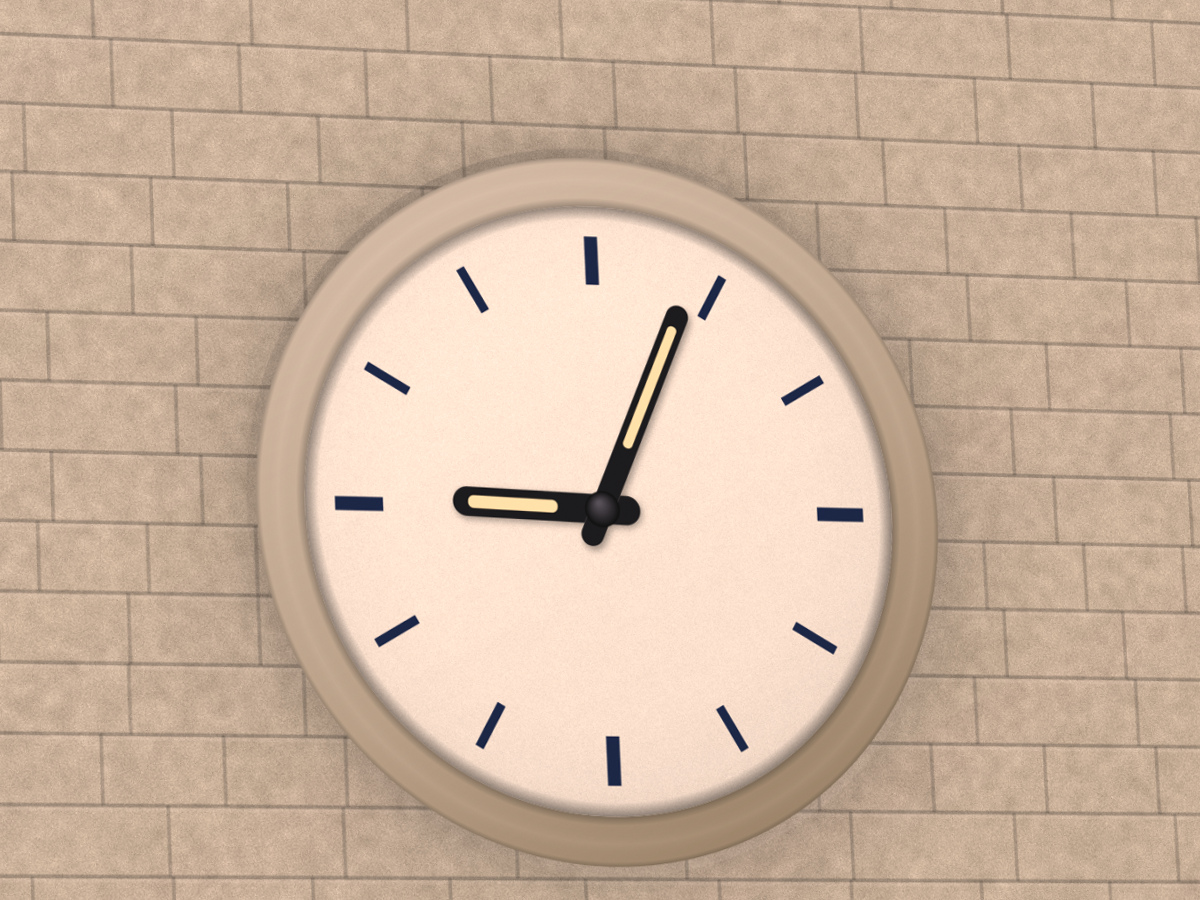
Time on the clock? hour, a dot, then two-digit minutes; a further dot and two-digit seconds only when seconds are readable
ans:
9.04
